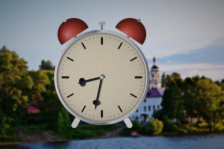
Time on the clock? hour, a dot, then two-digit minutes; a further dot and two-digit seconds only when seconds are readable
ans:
8.32
